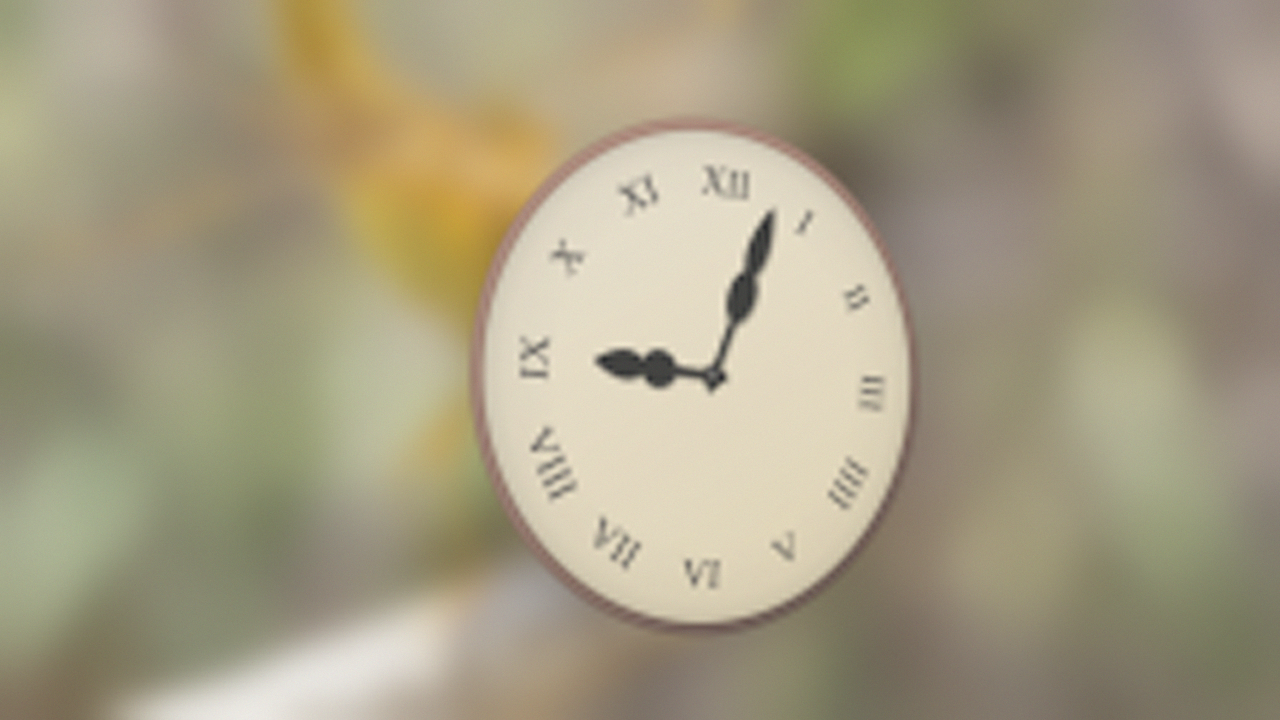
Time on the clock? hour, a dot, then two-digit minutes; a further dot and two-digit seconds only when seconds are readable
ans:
9.03
